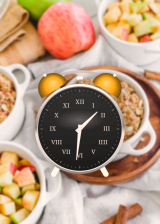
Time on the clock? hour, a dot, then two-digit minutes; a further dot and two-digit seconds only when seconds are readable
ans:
1.31
